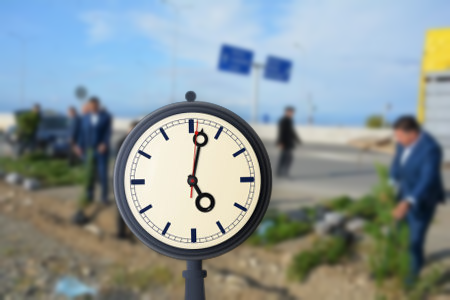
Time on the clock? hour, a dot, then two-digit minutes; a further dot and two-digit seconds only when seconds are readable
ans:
5.02.01
